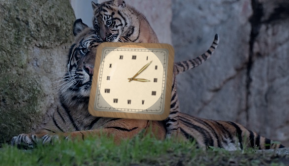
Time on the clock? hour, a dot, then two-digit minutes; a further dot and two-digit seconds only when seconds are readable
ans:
3.07
